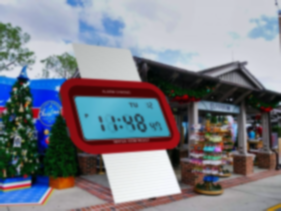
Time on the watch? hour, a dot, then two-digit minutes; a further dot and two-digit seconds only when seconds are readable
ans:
11.48
